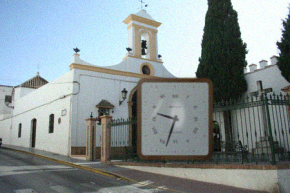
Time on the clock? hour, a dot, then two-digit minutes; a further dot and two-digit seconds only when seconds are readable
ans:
9.33
